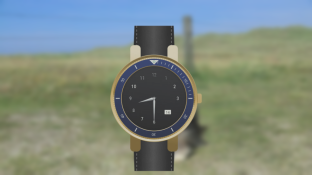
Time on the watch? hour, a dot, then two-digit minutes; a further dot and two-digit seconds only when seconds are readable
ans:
8.30
